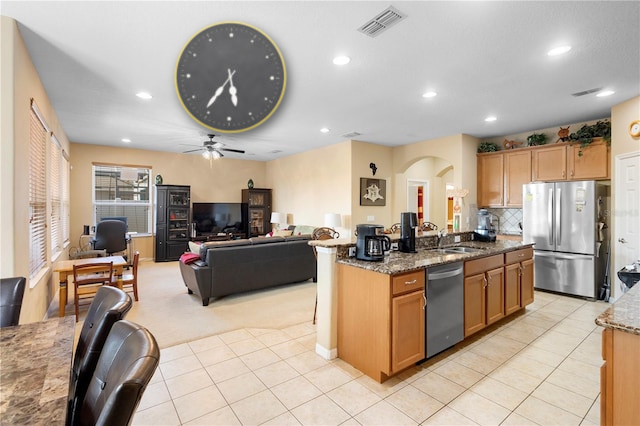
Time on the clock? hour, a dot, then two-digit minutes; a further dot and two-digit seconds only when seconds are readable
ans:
5.36
